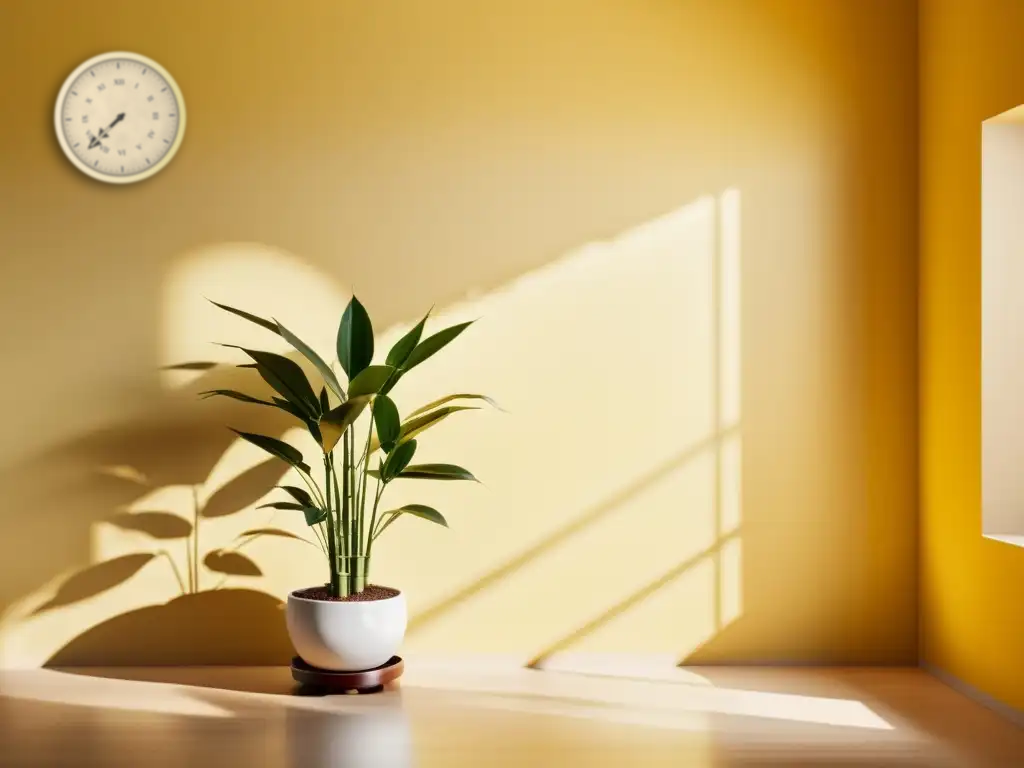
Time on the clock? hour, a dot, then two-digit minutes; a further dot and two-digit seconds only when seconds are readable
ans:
7.38
